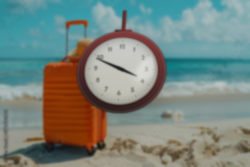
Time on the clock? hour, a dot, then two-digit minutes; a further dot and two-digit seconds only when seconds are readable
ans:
3.49
